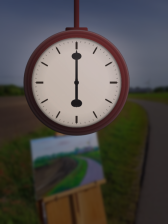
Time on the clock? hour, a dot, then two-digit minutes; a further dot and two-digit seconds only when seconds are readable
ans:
6.00
